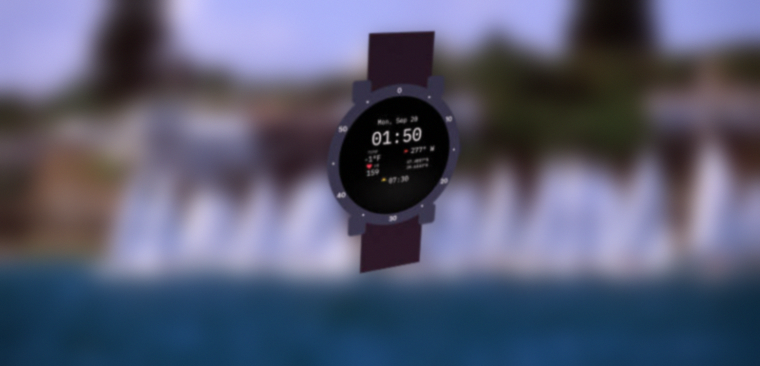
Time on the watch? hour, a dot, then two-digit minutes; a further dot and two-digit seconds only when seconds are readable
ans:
1.50
